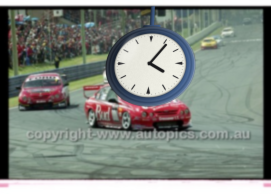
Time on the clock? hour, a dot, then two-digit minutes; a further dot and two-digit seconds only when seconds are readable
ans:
4.06
